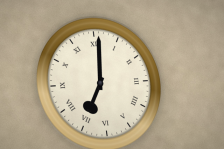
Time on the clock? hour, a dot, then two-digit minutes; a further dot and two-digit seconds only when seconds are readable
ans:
7.01
